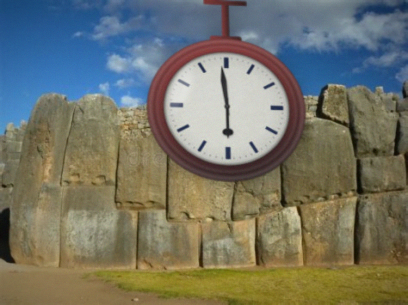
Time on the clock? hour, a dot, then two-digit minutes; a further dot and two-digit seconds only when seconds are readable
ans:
5.59
